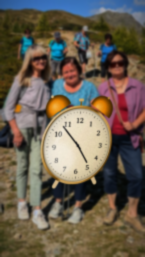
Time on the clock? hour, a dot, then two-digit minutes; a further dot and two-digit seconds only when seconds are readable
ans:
4.53
